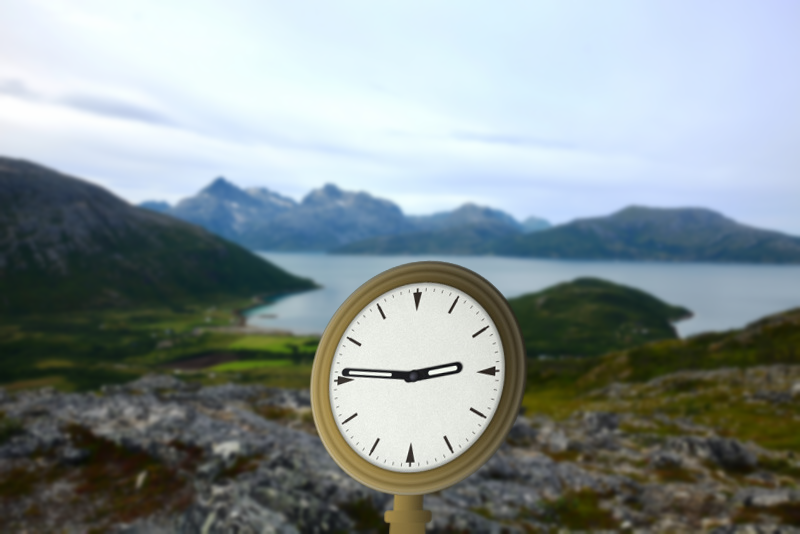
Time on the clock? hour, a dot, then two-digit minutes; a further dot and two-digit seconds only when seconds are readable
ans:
2.46
